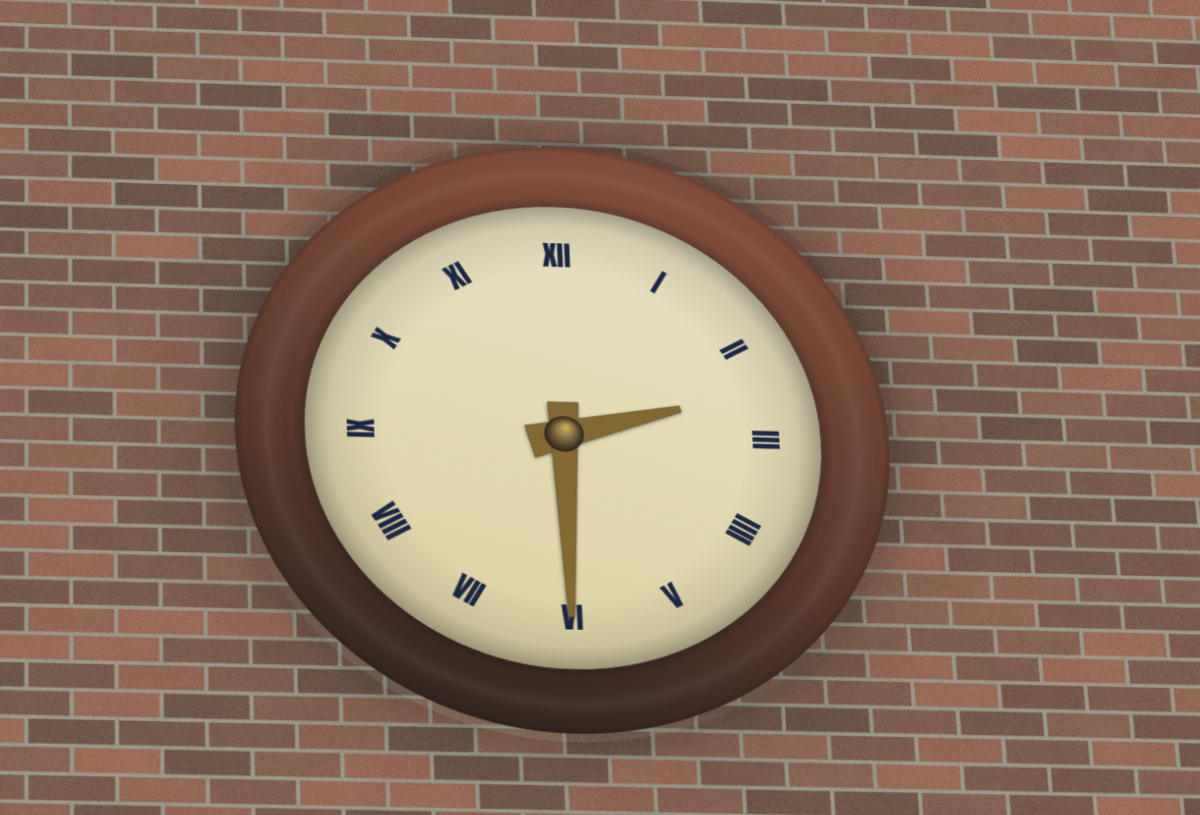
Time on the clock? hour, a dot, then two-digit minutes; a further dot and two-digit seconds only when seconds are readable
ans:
2.30
